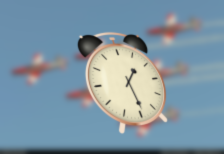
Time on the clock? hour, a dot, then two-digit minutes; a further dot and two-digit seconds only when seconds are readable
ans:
1.29
